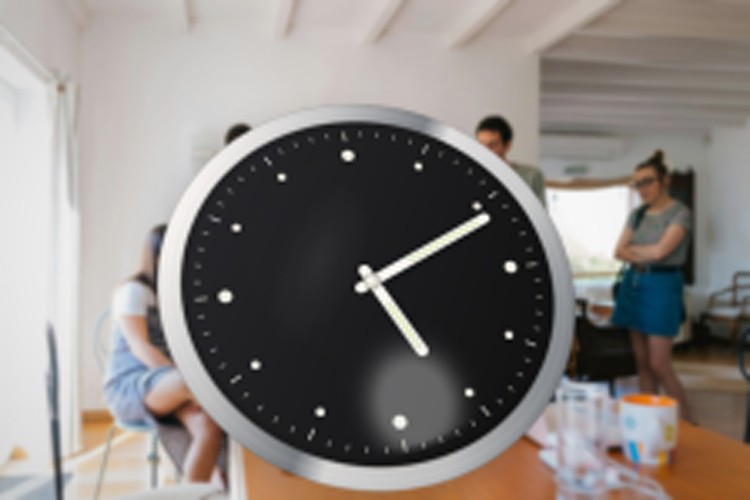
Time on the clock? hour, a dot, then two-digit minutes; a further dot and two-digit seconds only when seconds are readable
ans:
5.11
